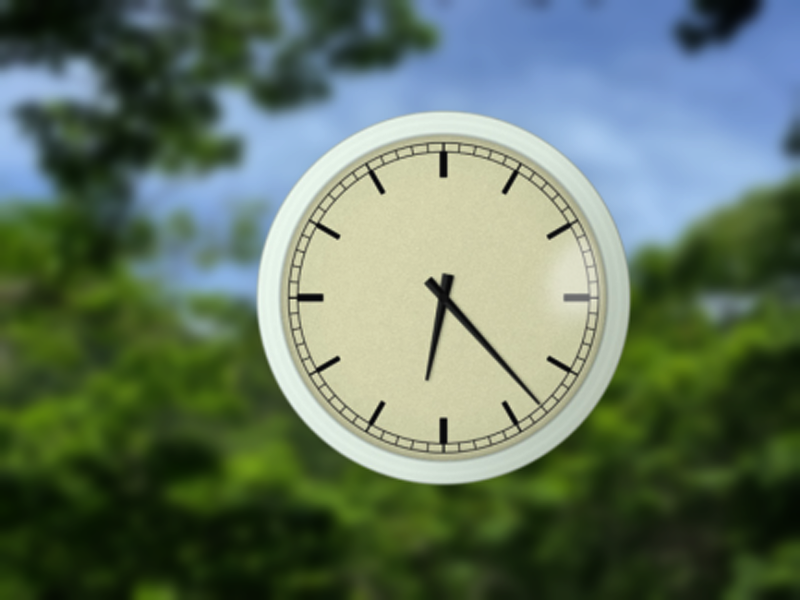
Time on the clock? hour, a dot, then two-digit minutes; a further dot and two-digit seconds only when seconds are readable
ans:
6.23
